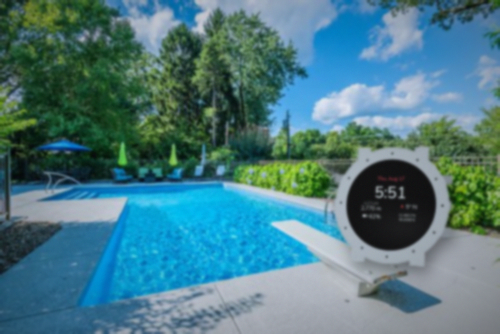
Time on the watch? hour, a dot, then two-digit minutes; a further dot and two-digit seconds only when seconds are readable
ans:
5.51
